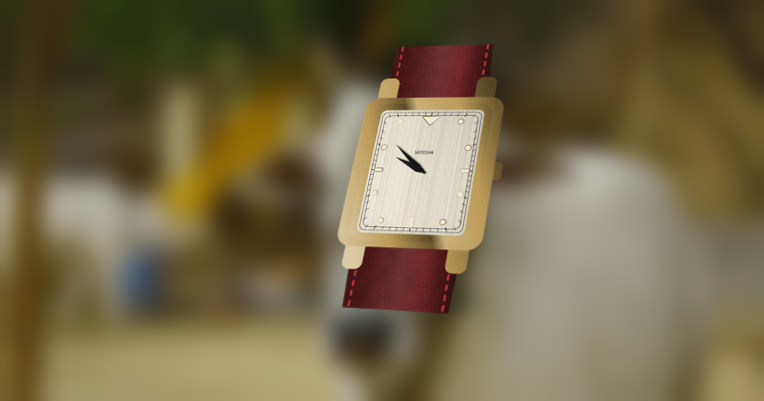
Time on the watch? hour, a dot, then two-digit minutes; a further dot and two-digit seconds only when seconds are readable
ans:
9.52
